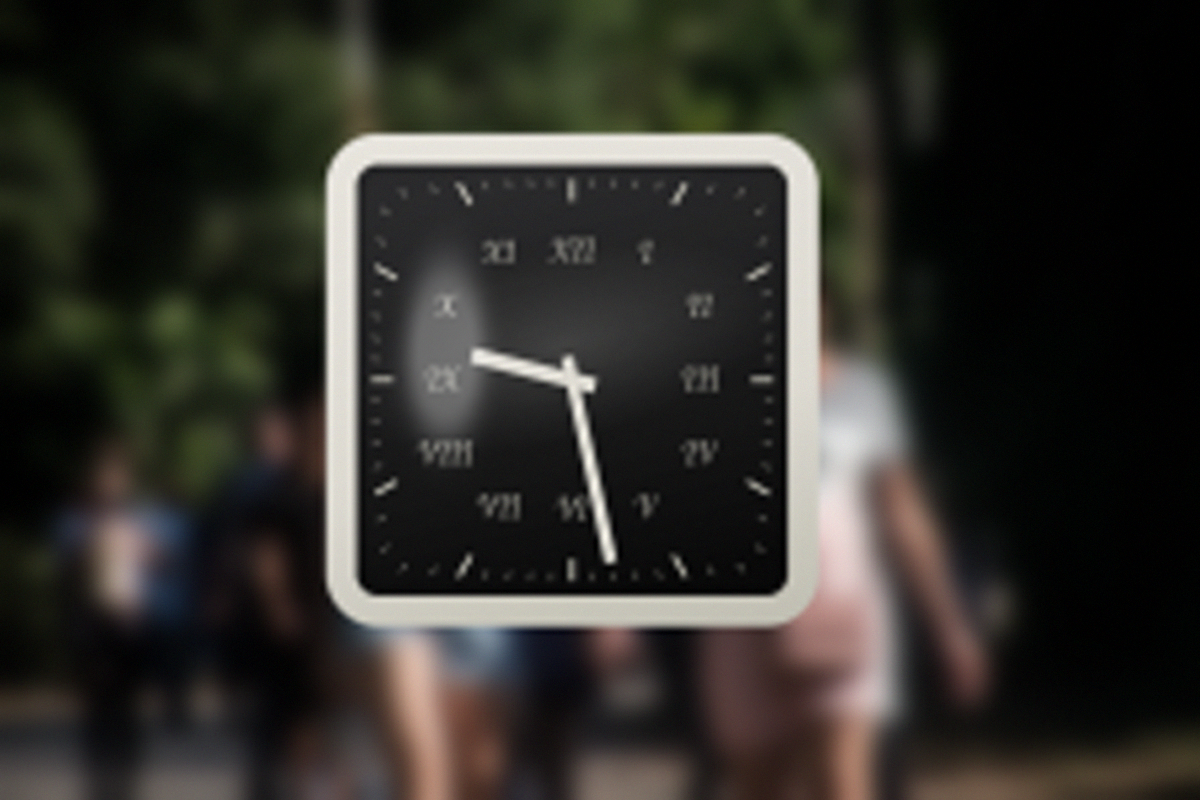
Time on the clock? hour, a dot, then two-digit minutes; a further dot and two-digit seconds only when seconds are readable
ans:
9.28
